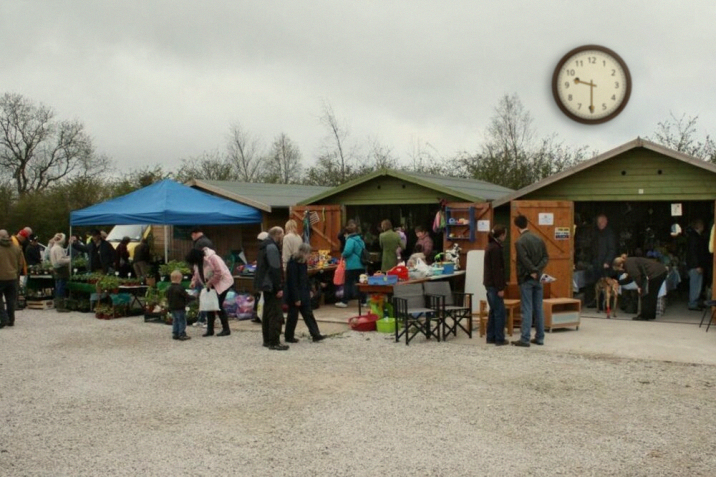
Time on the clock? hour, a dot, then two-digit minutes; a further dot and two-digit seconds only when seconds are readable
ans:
9.30
